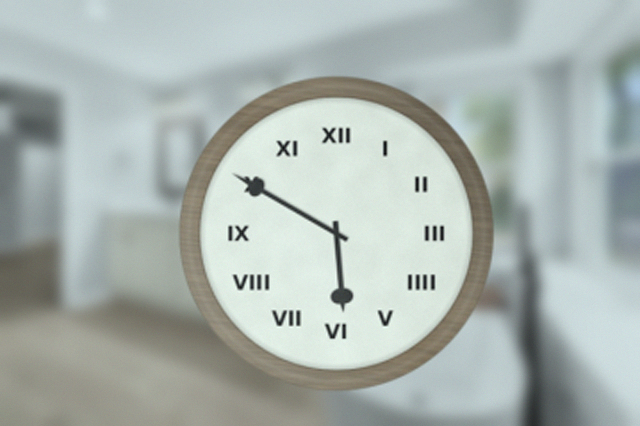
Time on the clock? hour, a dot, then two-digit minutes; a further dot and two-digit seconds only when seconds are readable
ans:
5.50
